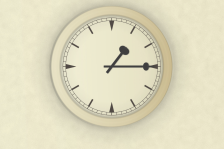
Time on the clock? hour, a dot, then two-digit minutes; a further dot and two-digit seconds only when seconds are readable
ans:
1.15
